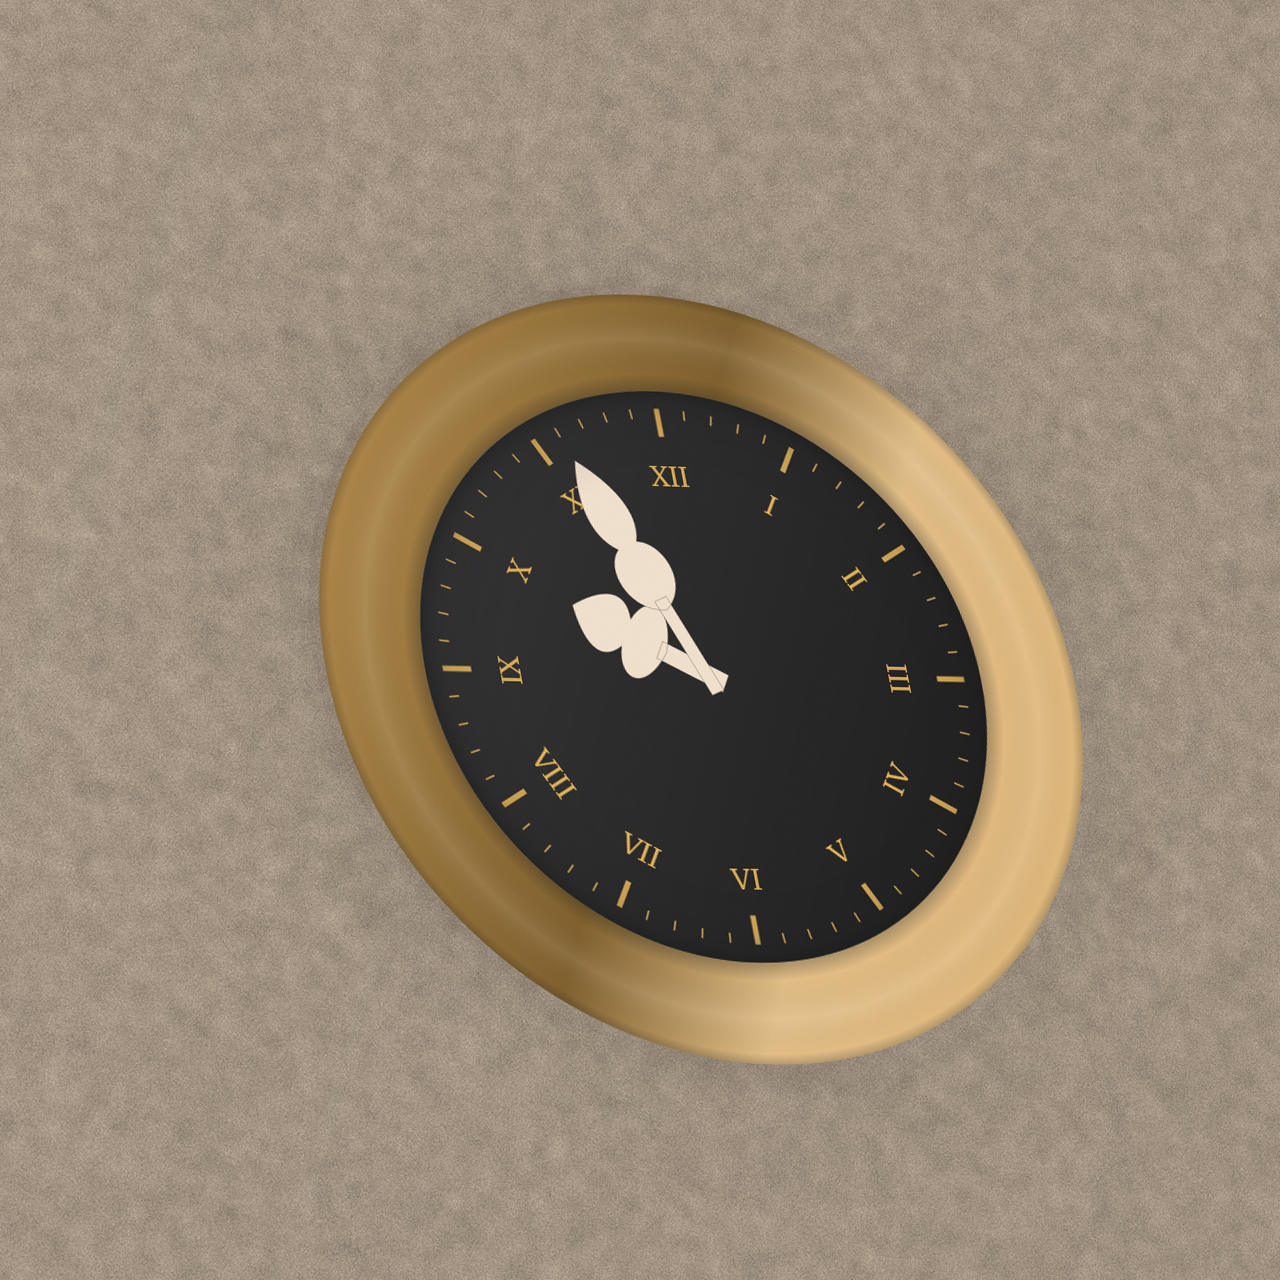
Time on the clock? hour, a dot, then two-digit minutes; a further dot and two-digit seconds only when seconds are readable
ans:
9.56
